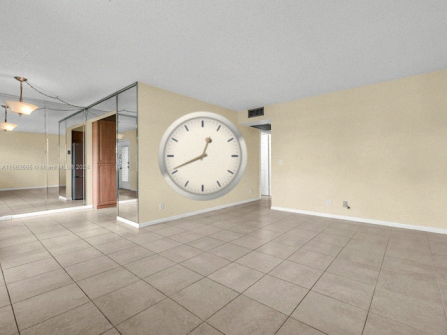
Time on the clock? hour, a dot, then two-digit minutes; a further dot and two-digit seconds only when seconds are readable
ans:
12.41
